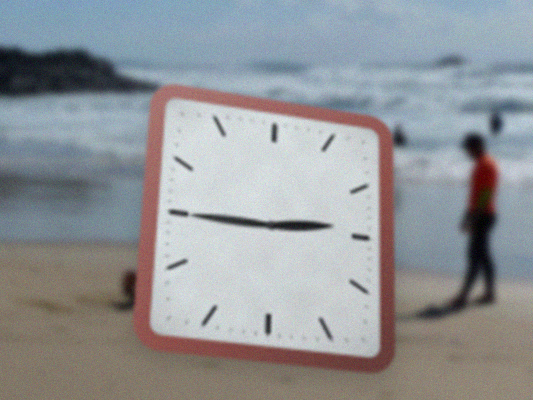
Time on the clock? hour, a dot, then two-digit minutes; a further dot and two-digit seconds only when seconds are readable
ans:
2.45
